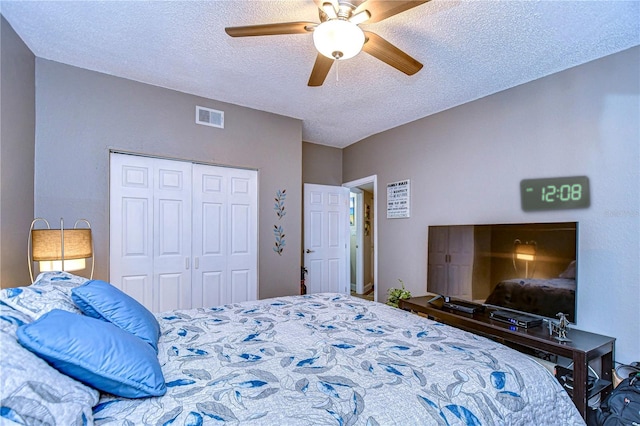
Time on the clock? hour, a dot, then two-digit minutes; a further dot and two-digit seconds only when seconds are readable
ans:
12.08
